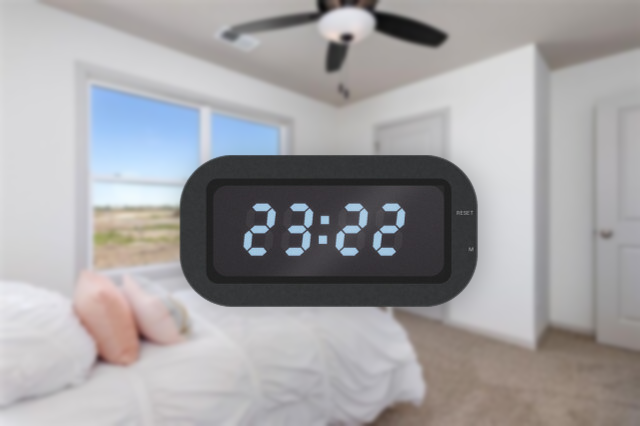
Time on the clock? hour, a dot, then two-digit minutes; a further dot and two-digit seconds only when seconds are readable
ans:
23.22
